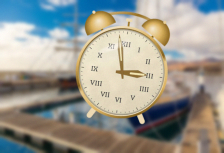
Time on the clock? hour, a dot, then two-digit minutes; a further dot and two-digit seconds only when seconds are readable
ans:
2.58
